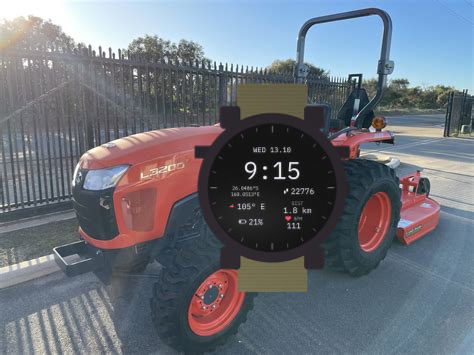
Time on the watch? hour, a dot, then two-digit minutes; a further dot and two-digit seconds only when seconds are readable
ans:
9.15
